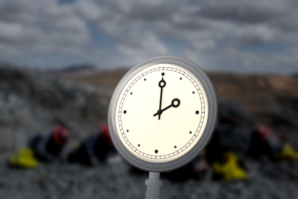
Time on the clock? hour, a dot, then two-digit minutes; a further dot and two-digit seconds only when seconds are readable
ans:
2.00
